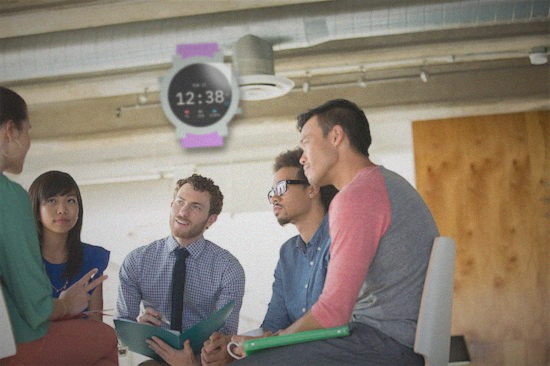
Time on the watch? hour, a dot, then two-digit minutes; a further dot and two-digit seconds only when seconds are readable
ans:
12.38
